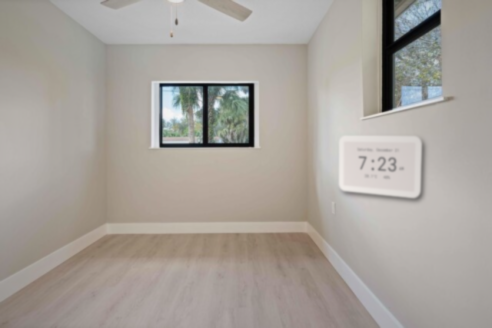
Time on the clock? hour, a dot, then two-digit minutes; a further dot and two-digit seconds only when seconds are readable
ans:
7.23
